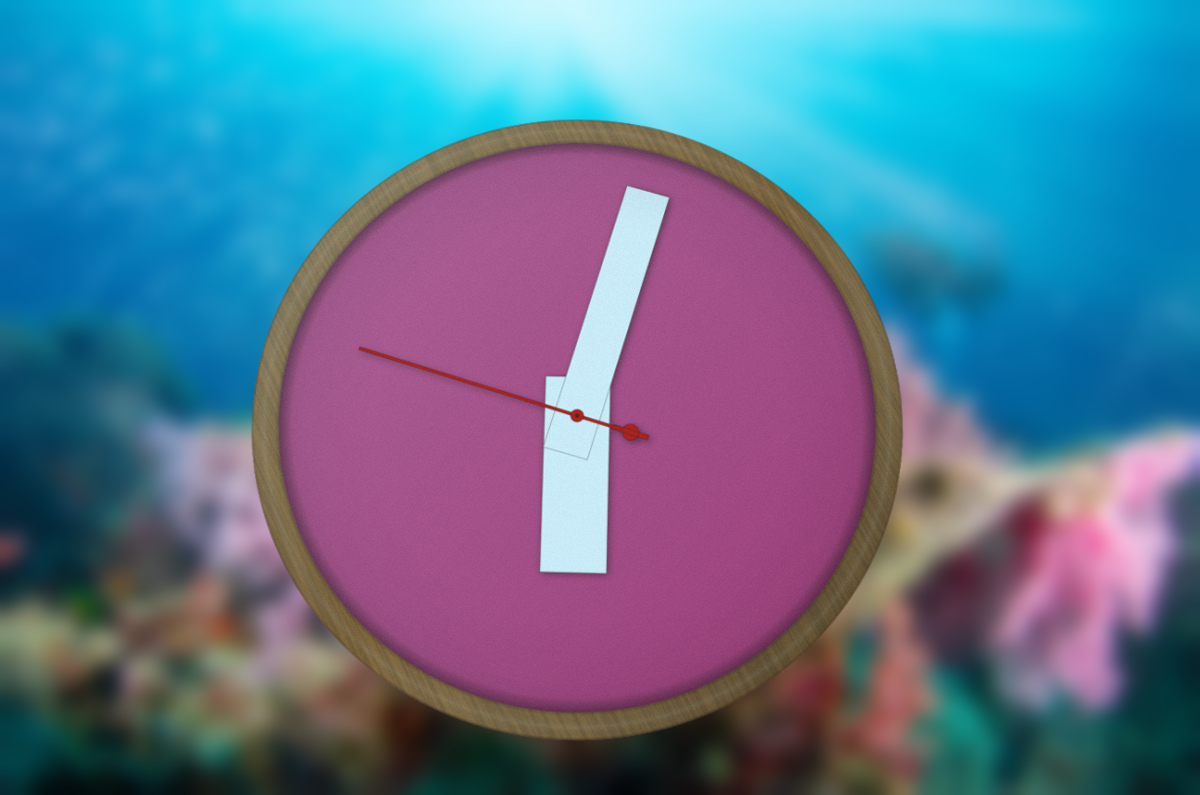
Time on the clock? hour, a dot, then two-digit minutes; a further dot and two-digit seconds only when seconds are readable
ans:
6.02.48
